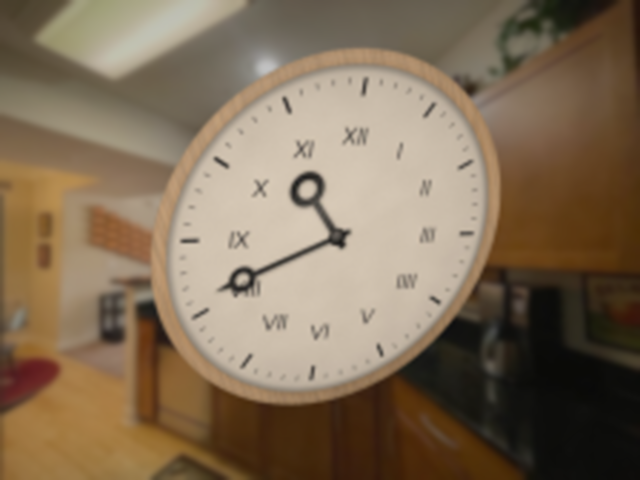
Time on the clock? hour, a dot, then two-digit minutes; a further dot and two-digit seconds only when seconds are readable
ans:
10.41
